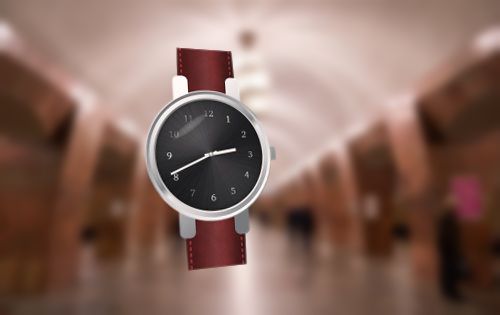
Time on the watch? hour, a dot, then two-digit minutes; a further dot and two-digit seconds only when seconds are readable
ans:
2.41
